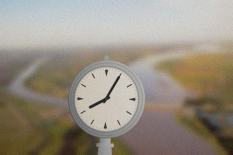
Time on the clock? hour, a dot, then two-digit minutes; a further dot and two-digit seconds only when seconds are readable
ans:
8.05
